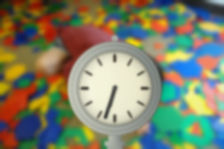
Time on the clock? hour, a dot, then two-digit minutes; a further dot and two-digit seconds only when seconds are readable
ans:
6.33
